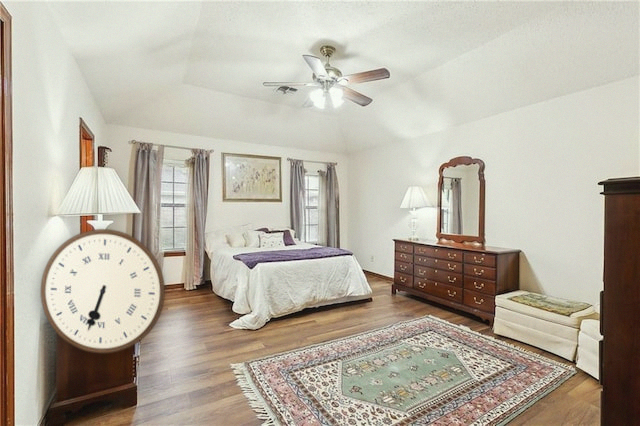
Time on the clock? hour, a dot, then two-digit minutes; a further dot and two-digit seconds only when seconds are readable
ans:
6.33
